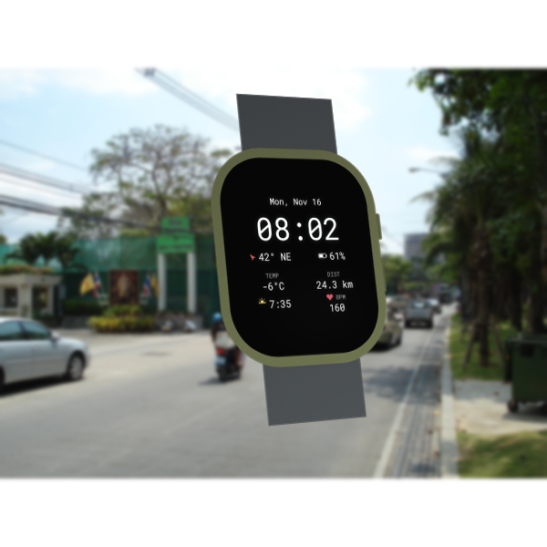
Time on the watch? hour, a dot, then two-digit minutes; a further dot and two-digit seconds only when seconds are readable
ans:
8.02
